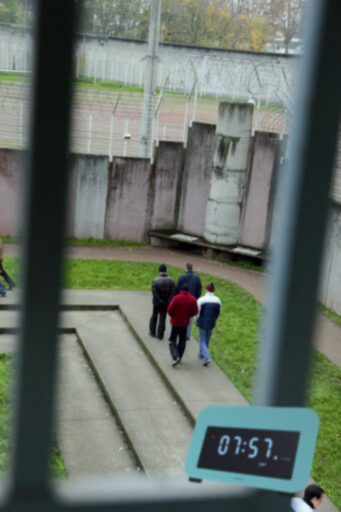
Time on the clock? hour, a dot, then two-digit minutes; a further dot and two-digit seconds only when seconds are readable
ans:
7.57
